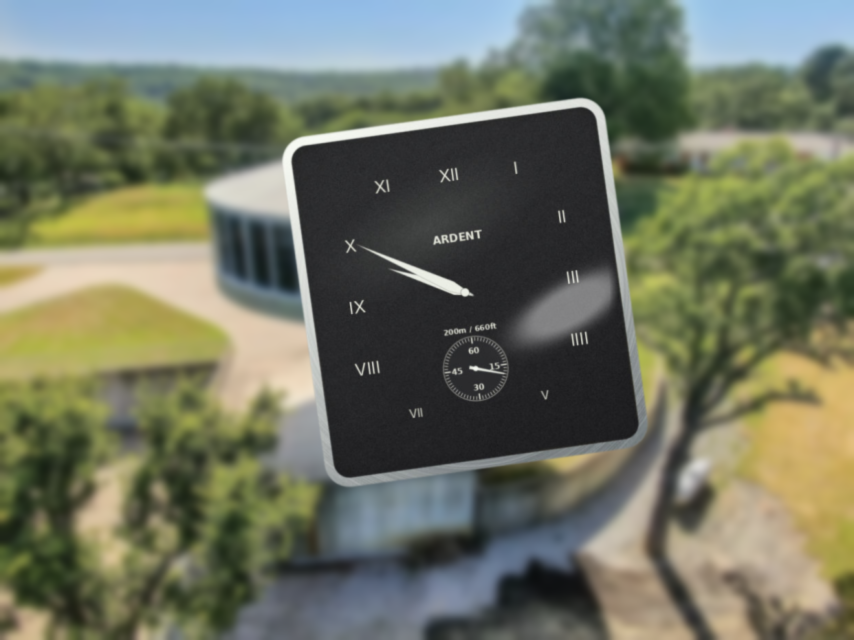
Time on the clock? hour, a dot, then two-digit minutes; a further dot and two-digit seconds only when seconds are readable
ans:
9.50.18
